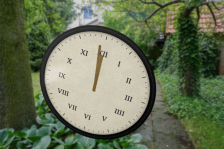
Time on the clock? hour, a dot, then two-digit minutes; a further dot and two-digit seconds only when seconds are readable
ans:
11.59
